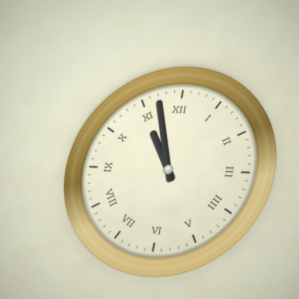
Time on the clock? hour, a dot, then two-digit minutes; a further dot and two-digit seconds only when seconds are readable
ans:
10.57
